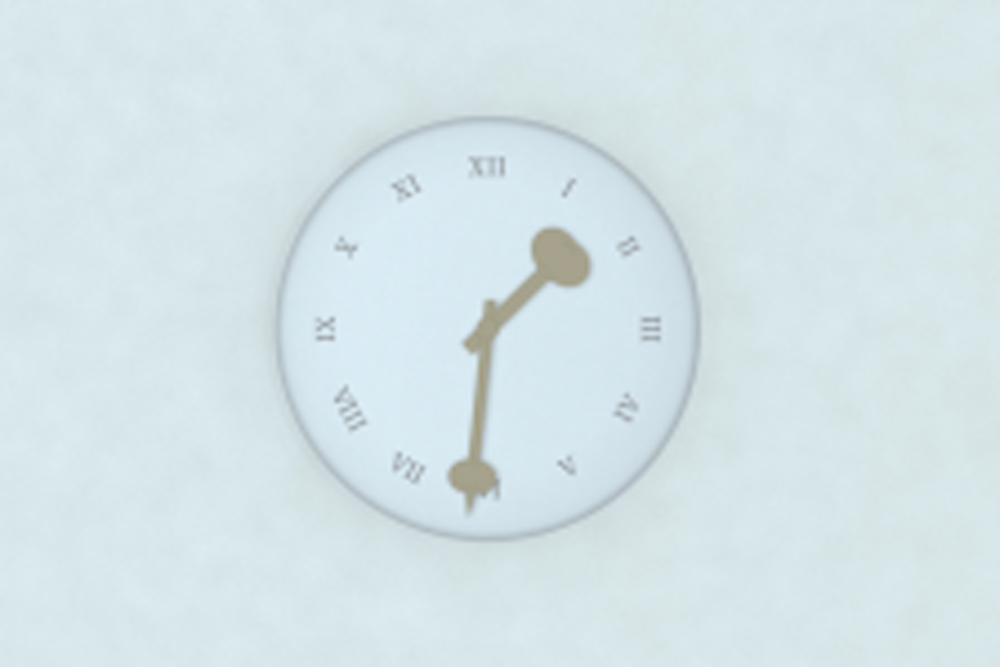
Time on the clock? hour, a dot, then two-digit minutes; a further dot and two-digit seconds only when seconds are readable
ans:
1.31
